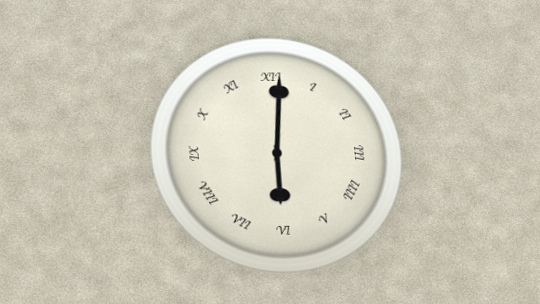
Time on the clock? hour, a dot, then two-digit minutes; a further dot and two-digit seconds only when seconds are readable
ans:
6.01
